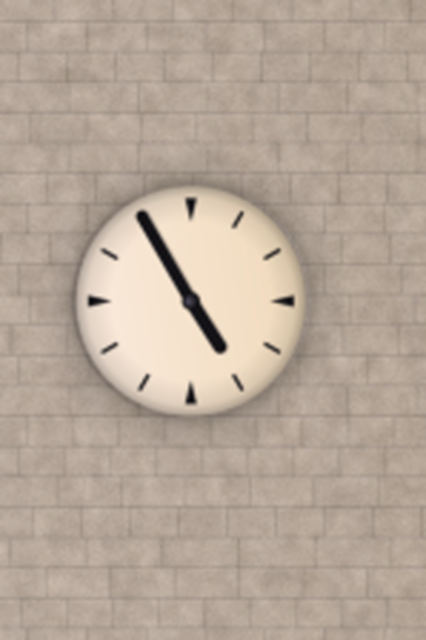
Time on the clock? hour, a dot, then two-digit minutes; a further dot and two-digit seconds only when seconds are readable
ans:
4.55
